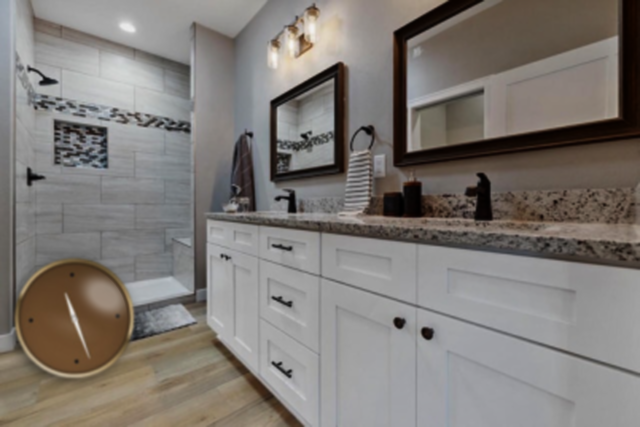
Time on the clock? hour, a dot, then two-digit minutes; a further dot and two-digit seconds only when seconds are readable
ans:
11.27
